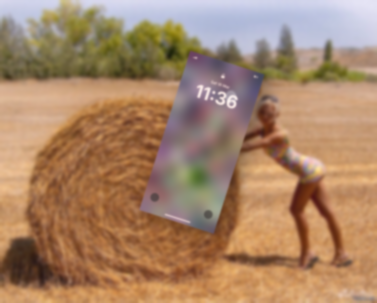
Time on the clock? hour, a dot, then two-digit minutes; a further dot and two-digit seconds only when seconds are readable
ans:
11.36
